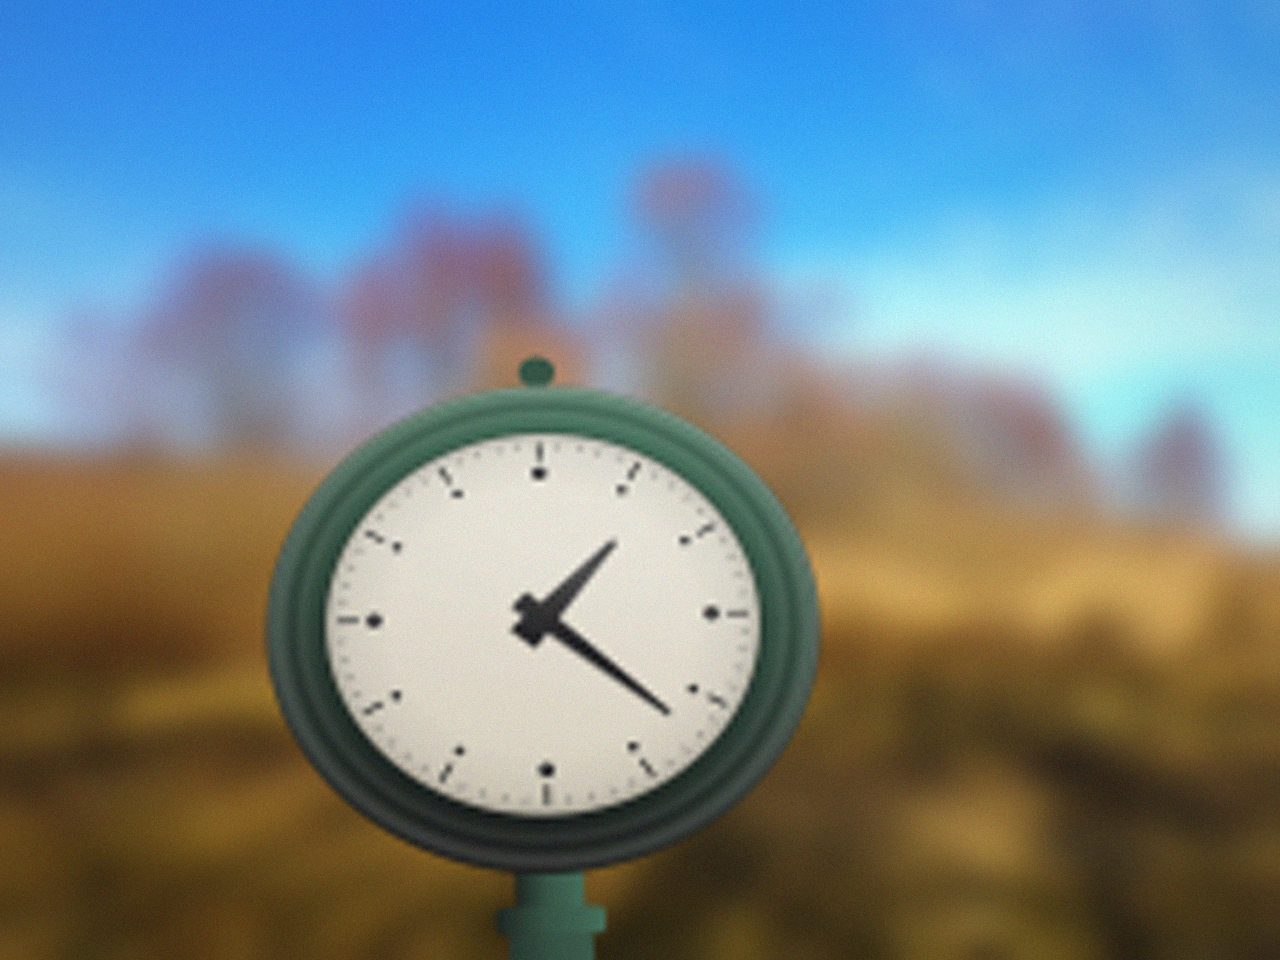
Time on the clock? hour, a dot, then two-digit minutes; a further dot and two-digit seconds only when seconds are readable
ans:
1.22
